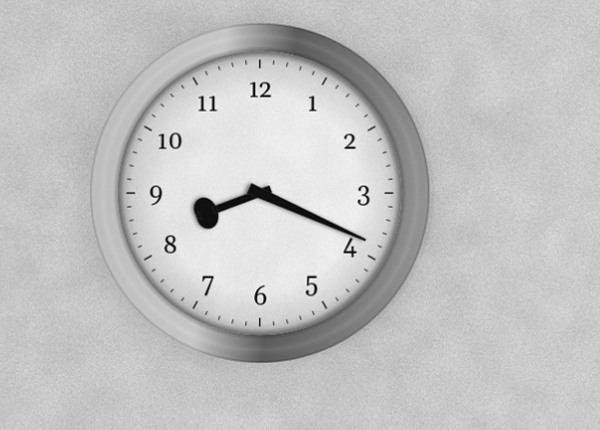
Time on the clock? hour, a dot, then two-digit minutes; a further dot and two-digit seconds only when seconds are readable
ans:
8.19
